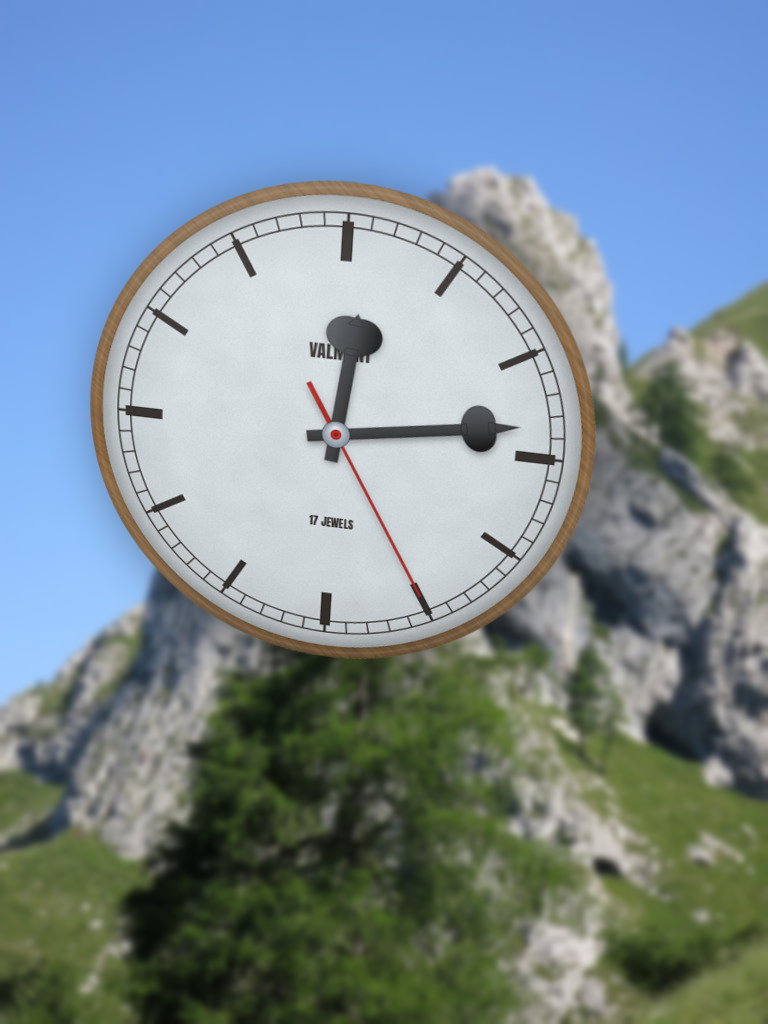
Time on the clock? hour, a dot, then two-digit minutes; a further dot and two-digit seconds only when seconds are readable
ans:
12.13.25
